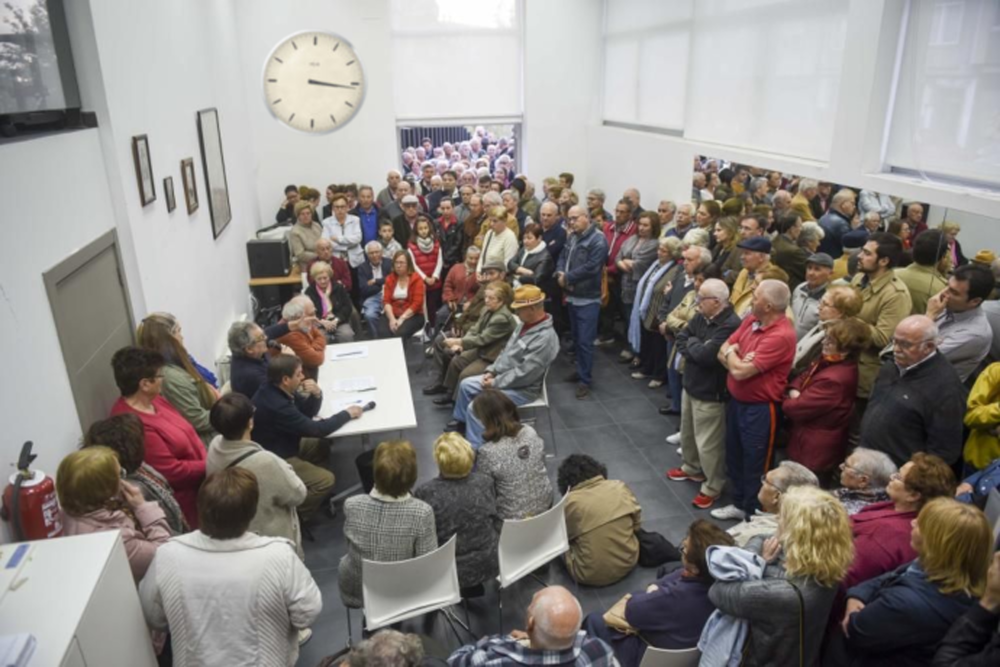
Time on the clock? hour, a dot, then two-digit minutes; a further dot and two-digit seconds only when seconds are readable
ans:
3.16
